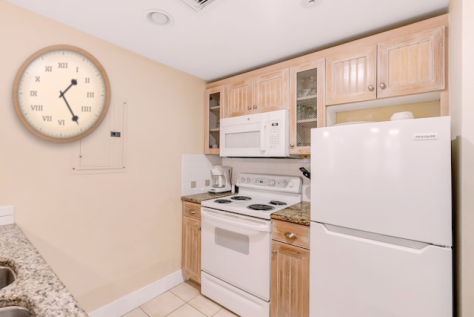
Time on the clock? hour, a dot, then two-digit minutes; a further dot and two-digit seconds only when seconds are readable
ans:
1.25
